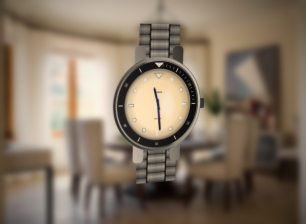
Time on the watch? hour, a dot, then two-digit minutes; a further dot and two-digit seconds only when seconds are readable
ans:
11.29
